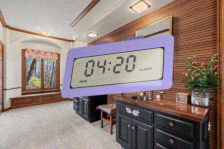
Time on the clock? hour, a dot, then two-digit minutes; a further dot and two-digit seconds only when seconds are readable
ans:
4.20
